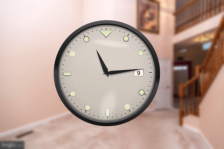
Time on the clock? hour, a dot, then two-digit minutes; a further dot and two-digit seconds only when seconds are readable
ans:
11.14
